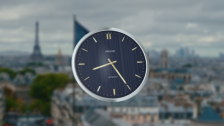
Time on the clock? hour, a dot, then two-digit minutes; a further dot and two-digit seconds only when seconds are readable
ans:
8.25
